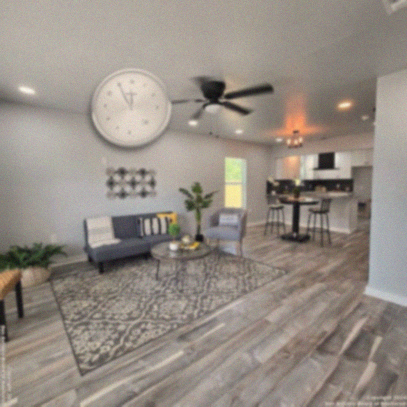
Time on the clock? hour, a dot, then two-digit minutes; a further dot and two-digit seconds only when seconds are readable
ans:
11.55
